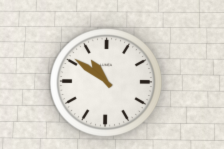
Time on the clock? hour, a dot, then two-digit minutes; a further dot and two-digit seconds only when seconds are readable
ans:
10.51
